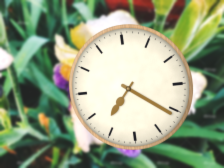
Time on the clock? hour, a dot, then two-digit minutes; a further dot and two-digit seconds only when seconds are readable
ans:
7.21
